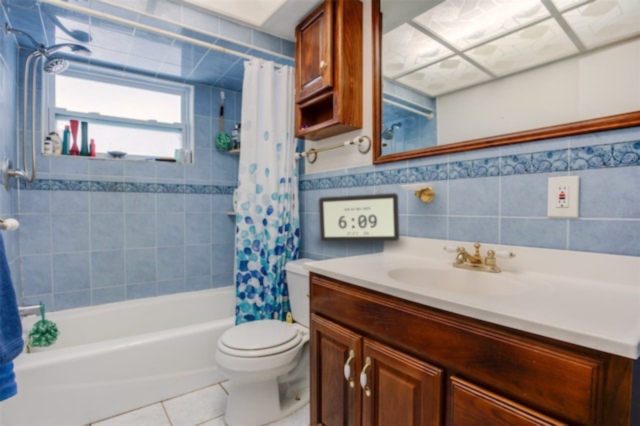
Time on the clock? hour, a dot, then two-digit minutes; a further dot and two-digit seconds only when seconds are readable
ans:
6.09
